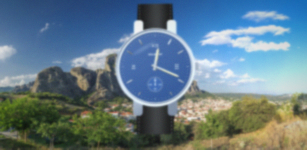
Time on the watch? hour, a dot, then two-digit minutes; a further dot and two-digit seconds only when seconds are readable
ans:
12.19
